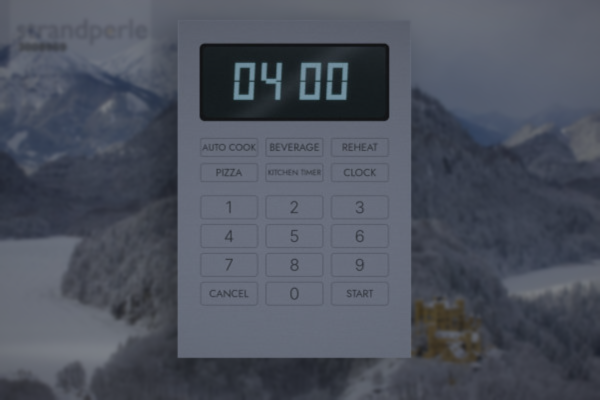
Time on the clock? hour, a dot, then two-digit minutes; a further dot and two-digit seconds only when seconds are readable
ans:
4.00
